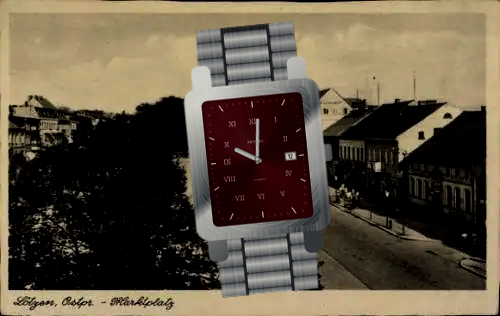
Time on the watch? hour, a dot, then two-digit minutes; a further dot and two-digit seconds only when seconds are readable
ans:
10.01
